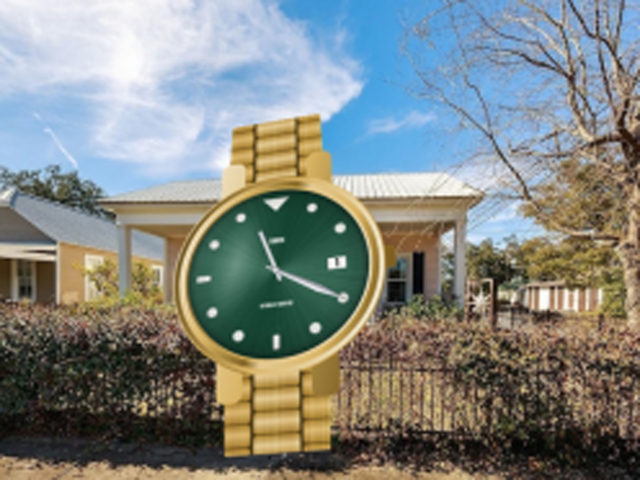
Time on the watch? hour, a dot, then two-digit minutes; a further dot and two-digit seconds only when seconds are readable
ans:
11.20
